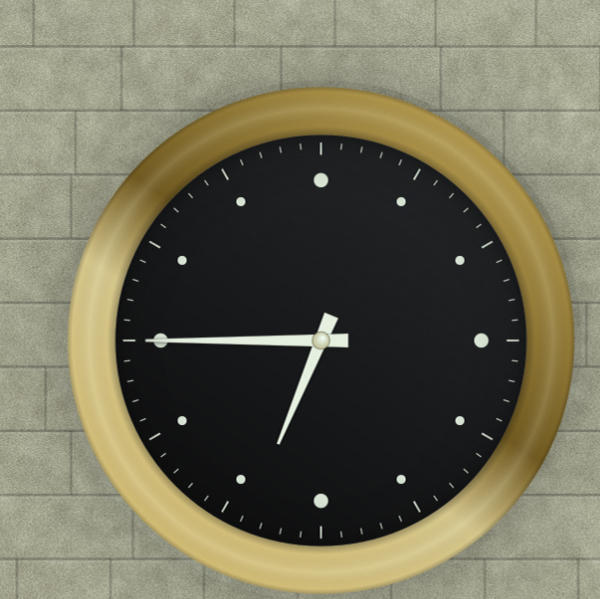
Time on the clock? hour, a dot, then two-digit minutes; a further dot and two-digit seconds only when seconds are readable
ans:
6.45
